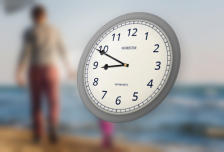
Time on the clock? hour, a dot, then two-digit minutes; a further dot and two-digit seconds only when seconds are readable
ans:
8.49
